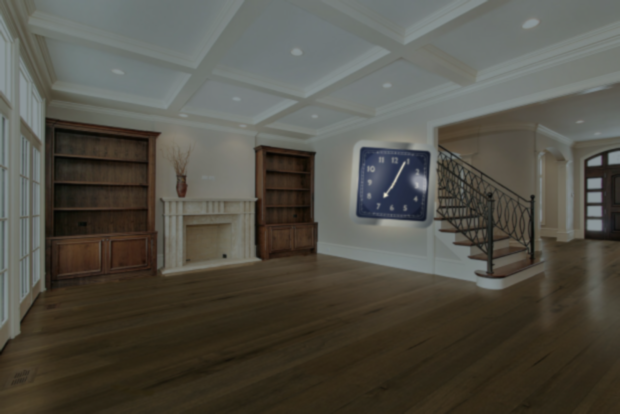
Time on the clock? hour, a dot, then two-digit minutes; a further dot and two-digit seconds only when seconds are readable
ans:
7.04
